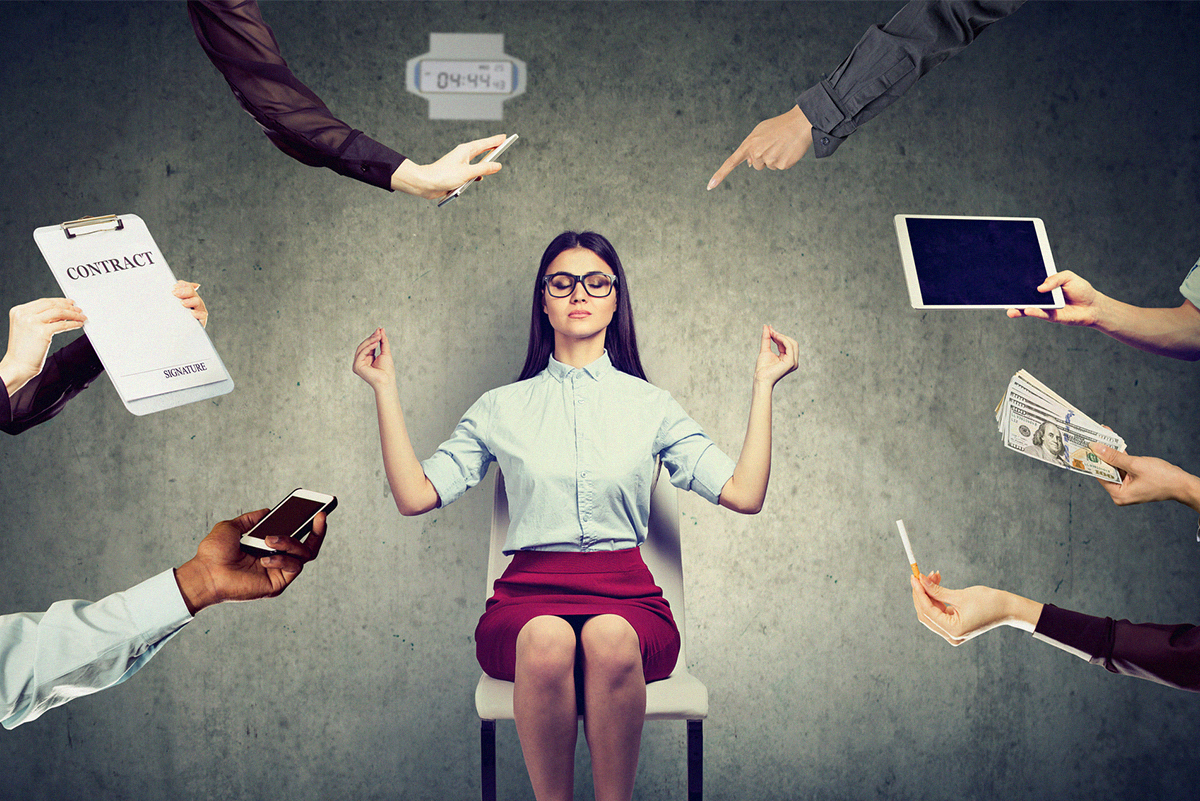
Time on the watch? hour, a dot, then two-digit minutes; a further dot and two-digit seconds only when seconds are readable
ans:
4.44
